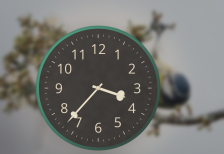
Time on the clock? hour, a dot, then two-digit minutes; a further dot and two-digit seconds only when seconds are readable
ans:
3.37
